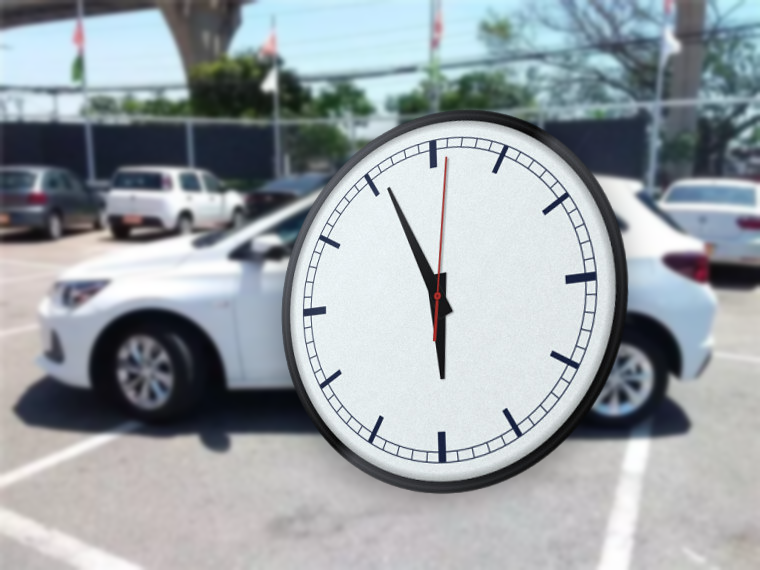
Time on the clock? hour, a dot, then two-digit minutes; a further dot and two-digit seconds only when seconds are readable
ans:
5.56.01
